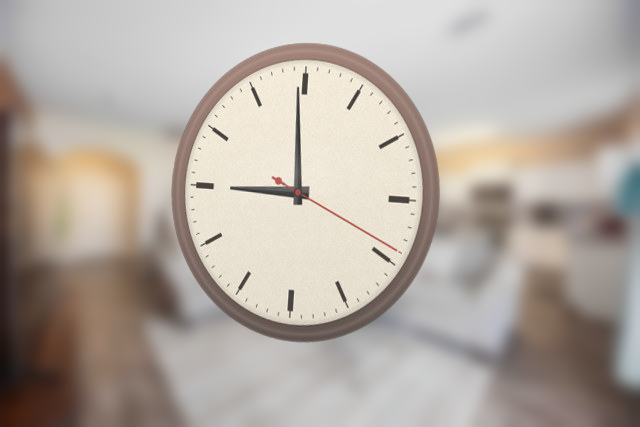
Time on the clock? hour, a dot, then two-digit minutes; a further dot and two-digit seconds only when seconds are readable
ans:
8.59.19
